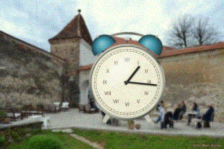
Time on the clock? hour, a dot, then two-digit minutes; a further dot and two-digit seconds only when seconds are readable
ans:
1.16
